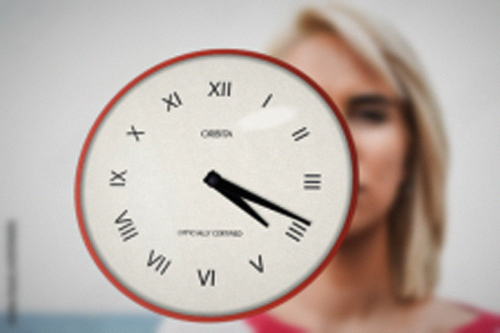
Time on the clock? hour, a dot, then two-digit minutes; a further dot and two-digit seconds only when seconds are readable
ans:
4.19
